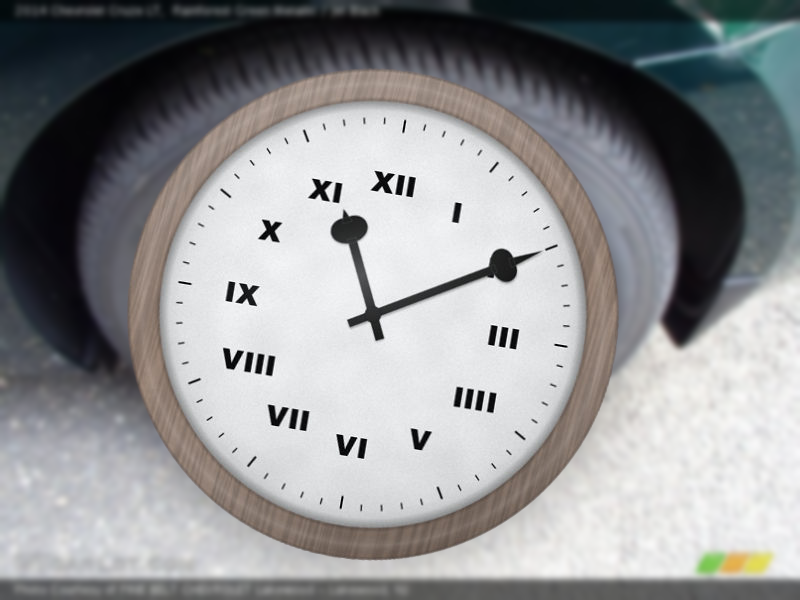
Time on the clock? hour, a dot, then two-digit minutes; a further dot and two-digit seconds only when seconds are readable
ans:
11.10
